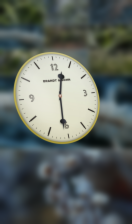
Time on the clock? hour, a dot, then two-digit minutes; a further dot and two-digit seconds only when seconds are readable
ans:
12.31
